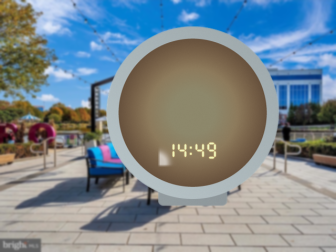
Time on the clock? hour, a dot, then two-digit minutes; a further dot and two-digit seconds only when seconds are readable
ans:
14.49
